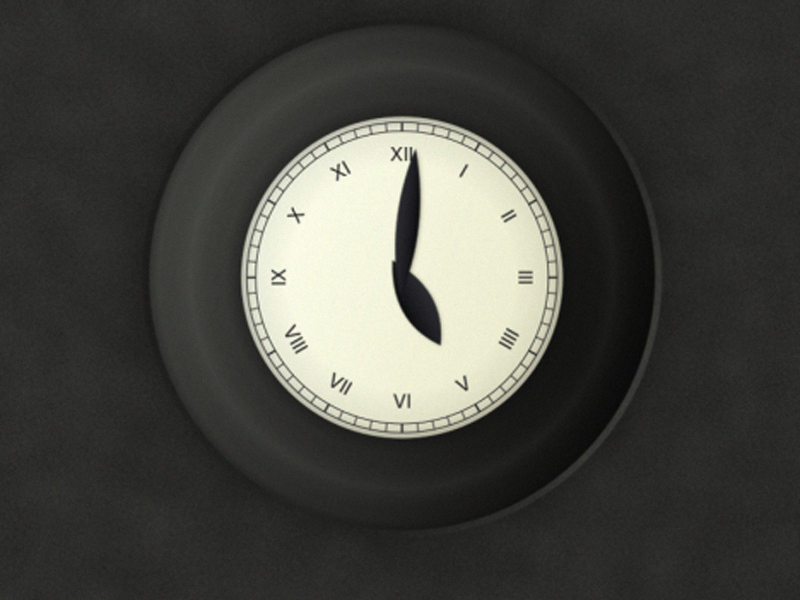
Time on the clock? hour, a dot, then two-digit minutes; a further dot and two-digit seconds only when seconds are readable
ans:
5.01
